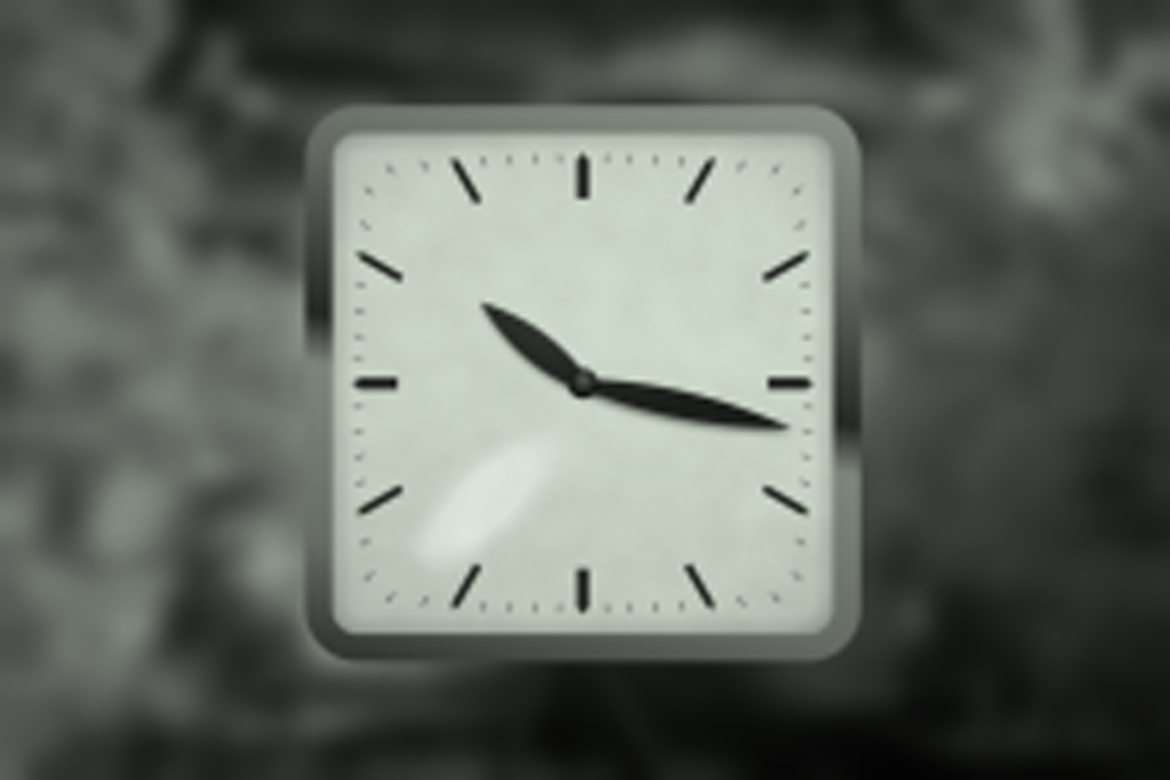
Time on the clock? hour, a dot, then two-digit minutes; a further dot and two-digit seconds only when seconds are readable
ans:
10.17
